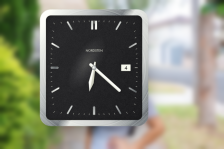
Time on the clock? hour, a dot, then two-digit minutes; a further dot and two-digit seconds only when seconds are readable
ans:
6.22
